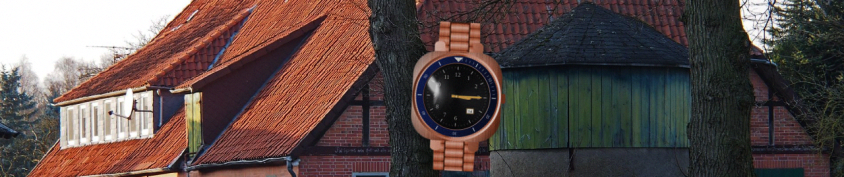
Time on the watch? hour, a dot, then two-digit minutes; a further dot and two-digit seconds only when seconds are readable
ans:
3.15
